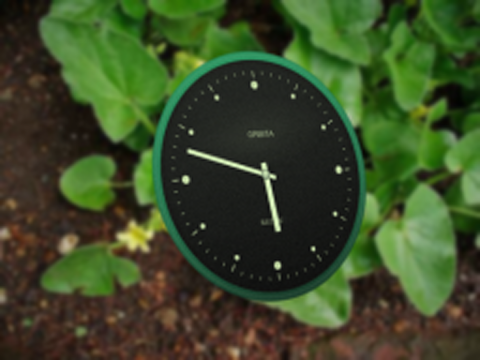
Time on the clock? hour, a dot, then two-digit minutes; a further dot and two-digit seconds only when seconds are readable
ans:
5.48
